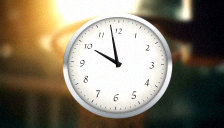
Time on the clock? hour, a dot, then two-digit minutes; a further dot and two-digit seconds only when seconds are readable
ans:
9.58
